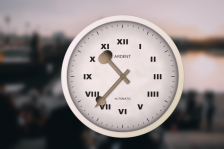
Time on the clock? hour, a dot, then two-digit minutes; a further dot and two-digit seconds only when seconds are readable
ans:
10.37
